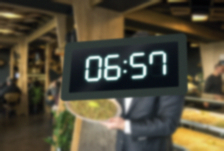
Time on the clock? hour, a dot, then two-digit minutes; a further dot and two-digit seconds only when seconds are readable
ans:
6.57
